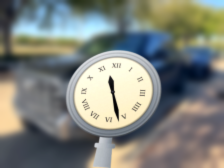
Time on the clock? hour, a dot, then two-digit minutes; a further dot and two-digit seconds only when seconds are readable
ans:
11.27
